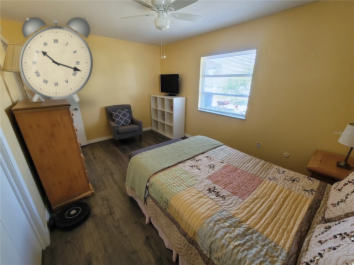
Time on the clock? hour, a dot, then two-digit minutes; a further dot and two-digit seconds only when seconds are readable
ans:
10.18
